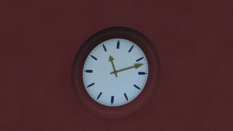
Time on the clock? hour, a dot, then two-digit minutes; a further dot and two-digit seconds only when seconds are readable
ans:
11.12
